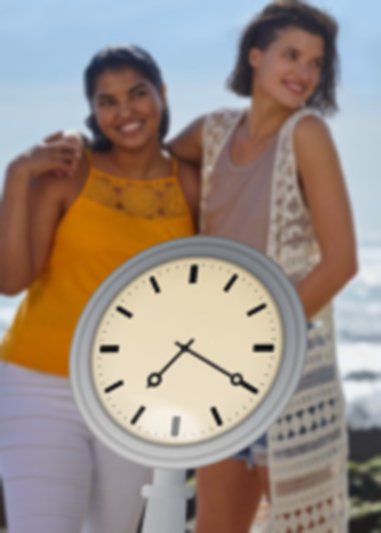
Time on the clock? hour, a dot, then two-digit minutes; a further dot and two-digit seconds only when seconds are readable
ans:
7.20
